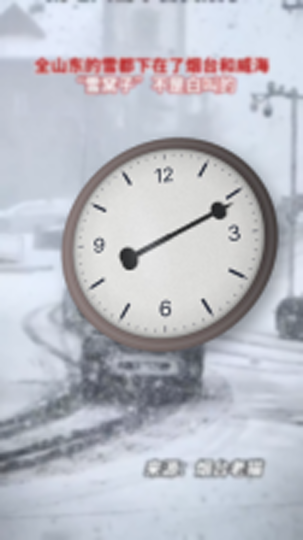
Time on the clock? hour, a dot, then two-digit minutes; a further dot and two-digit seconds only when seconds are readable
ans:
8.11
